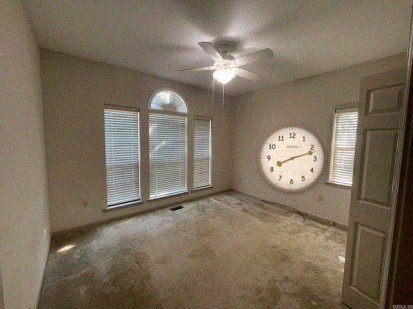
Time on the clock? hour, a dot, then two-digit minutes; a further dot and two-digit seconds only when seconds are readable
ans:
8.12
